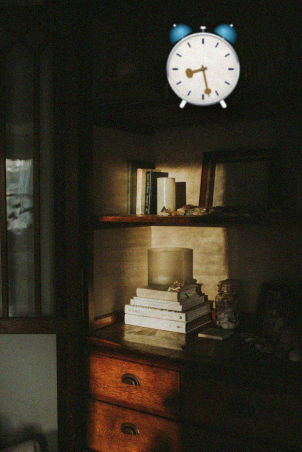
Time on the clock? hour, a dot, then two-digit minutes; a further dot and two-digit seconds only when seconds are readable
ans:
8.28
